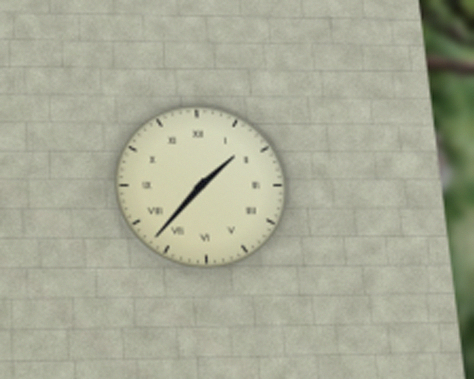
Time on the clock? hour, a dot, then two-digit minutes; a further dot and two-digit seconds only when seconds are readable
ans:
1.37
